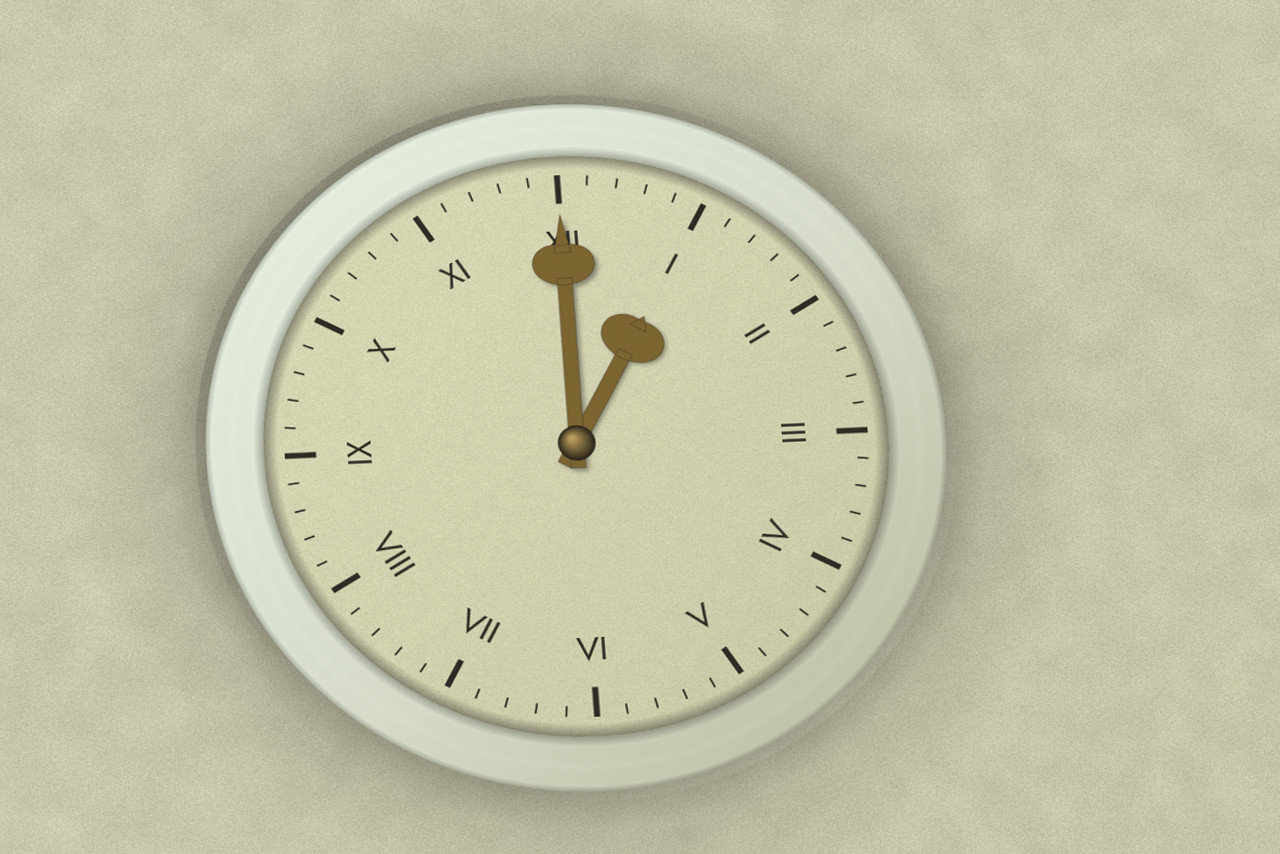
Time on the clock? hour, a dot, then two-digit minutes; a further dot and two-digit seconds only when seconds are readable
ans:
1.00
